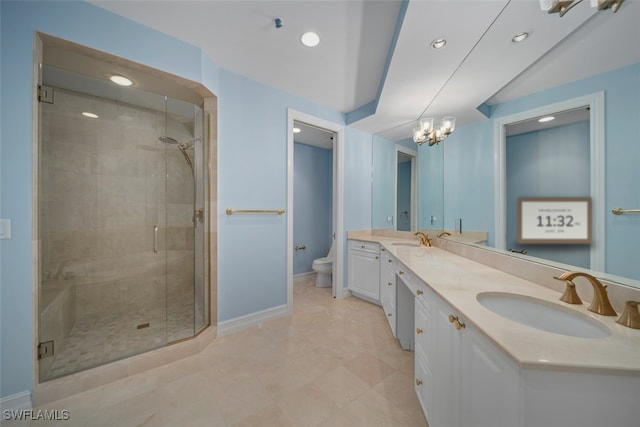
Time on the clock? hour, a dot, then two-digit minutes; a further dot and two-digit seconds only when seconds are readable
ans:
11.32
